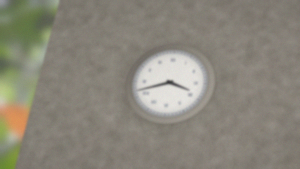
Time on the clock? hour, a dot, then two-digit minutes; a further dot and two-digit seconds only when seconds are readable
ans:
3.42
